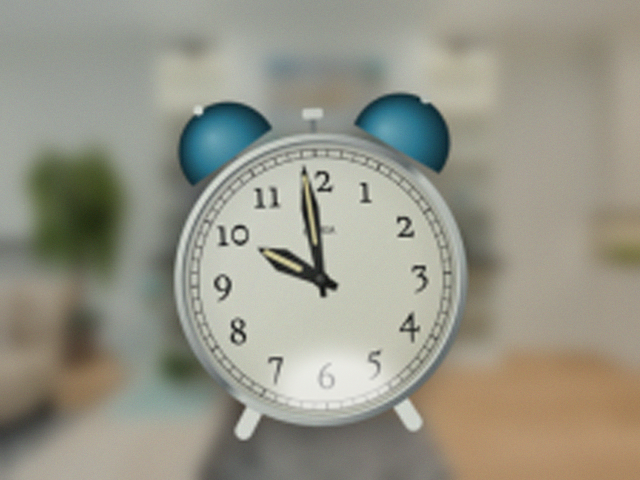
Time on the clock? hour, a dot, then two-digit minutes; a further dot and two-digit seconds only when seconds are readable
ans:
9.59
